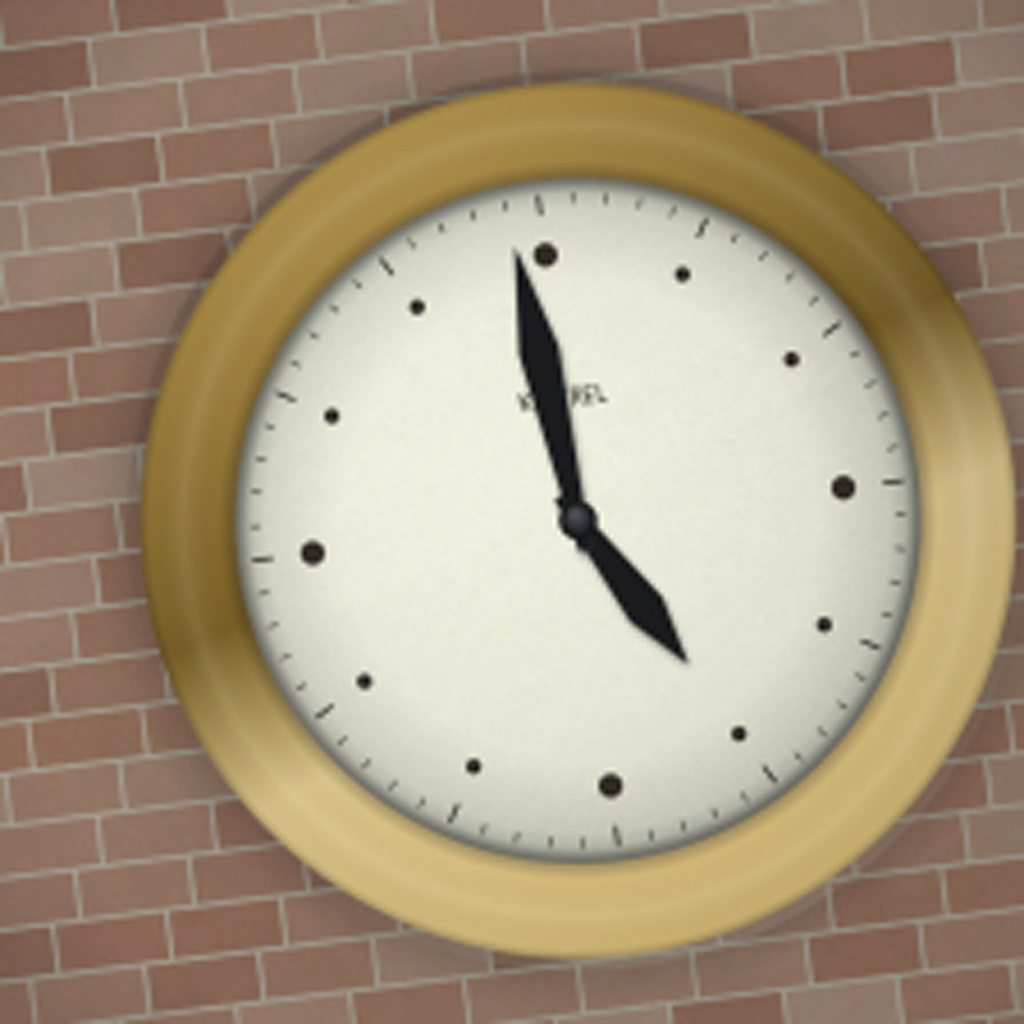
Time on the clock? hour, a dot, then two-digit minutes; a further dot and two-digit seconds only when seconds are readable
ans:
4.59
